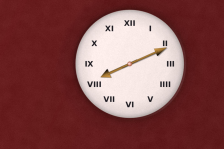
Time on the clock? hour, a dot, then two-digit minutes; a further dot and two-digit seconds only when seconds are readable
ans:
8.11
